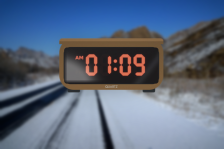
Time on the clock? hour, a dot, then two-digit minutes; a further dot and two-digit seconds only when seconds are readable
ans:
1.09
